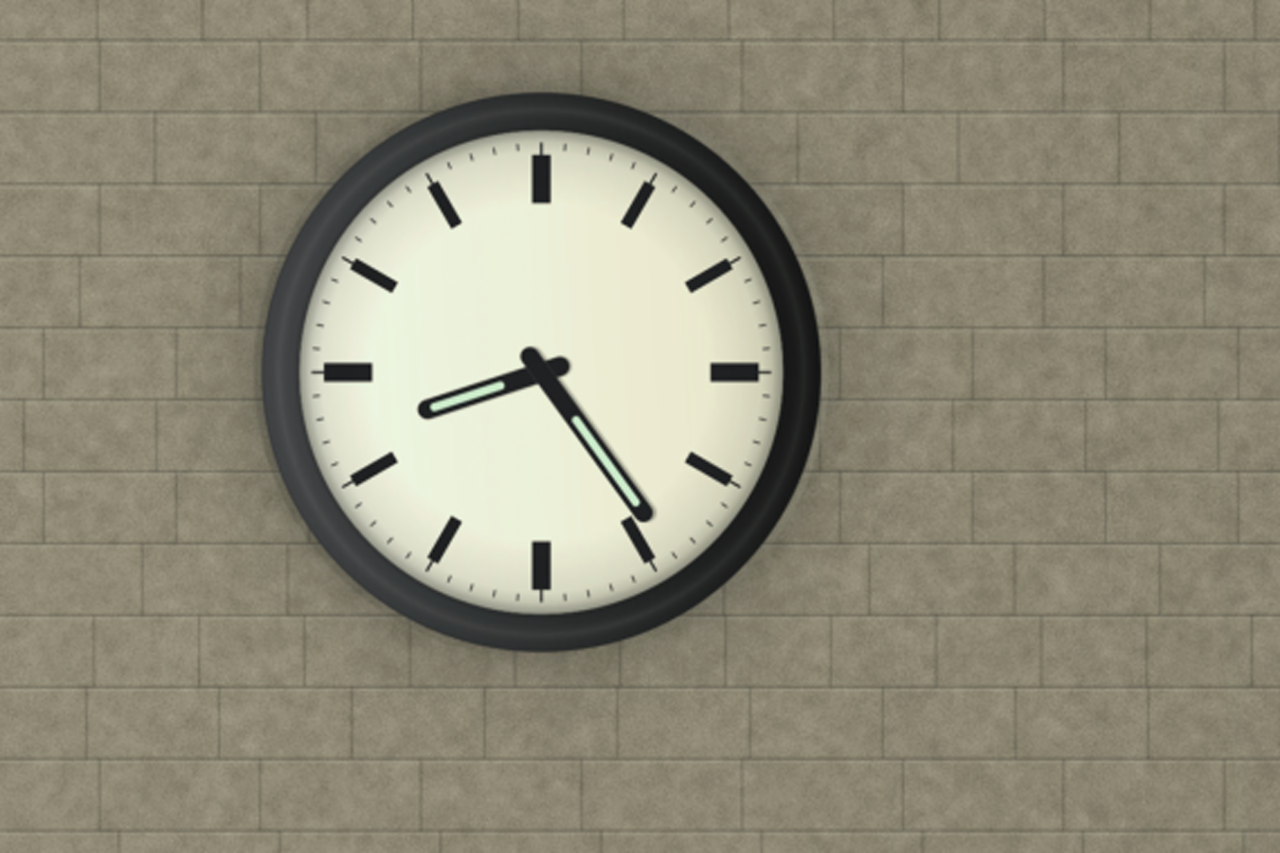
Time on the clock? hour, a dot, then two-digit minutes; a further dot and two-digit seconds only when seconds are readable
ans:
8.24
